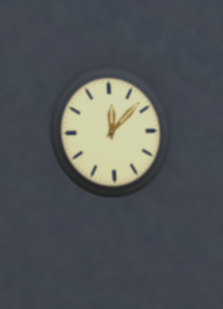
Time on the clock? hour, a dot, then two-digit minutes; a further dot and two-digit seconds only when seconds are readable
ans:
12.08
